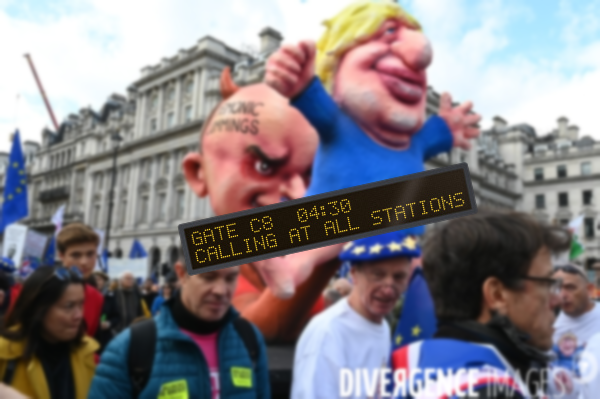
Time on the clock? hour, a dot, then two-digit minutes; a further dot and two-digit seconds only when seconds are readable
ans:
4.30
